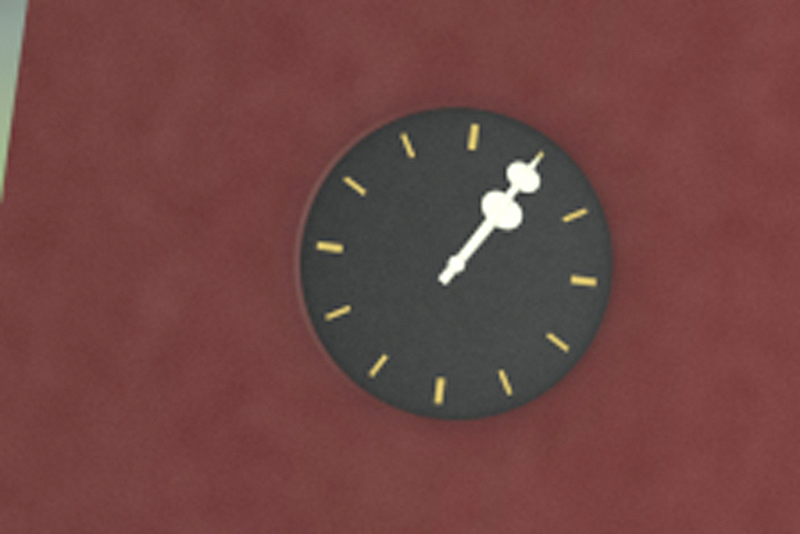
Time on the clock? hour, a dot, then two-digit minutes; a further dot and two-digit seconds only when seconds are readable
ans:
1.05
